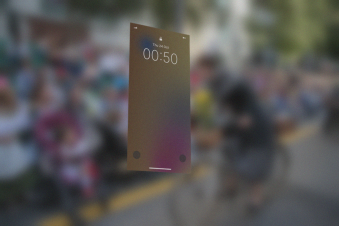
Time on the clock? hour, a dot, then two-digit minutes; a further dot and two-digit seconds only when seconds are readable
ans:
0.50
